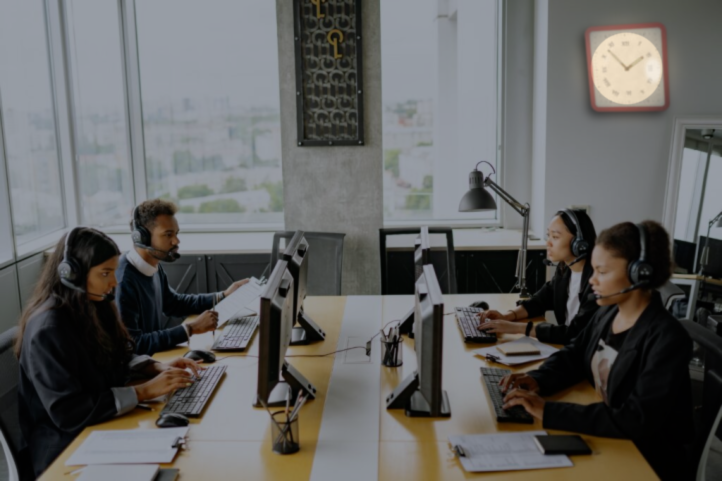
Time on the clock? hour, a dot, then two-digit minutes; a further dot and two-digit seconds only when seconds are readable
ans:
1.53
